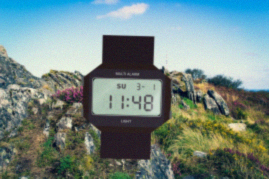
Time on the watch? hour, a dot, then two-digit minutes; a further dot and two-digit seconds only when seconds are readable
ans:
11.48
